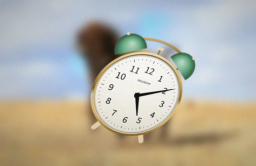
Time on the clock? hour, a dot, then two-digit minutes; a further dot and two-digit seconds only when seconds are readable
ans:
5.10
